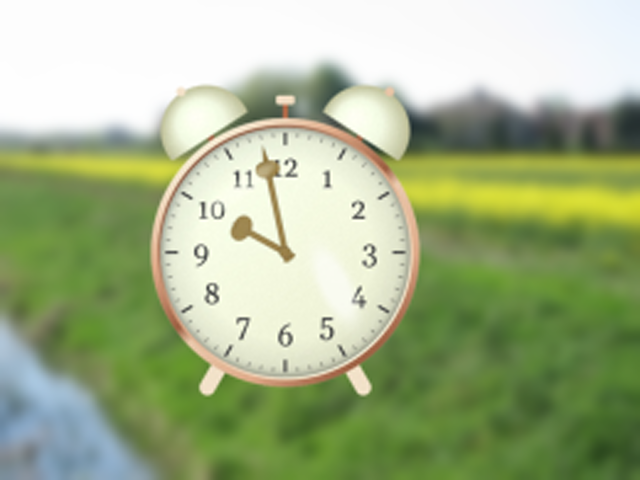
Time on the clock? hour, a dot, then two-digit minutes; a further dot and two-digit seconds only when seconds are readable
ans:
9.58
